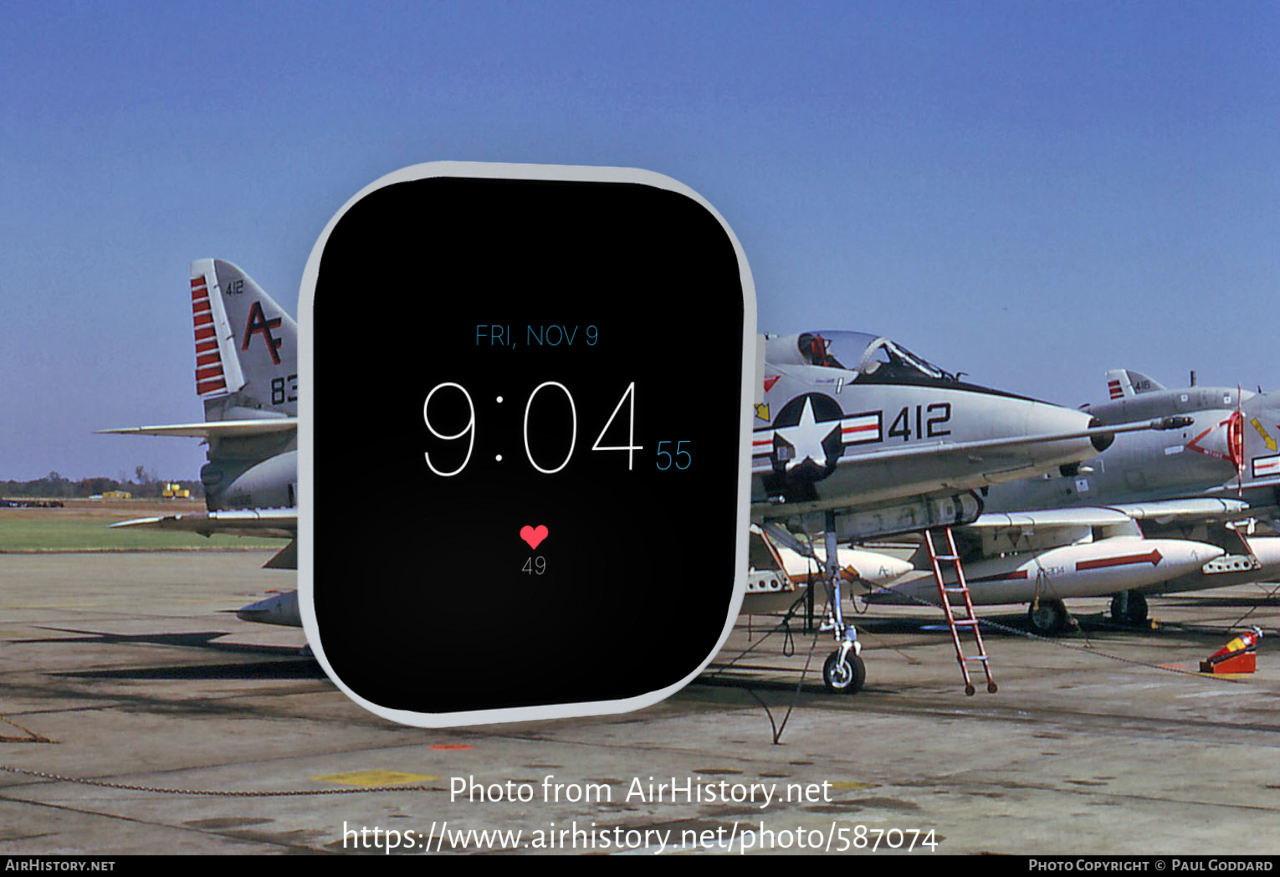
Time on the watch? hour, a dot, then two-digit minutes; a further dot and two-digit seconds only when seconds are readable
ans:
9.04.55
